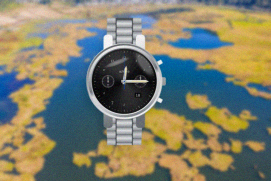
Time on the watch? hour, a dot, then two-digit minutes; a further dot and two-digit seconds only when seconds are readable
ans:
12.15
